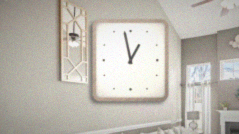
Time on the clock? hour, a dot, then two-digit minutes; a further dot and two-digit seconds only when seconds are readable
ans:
12.58
